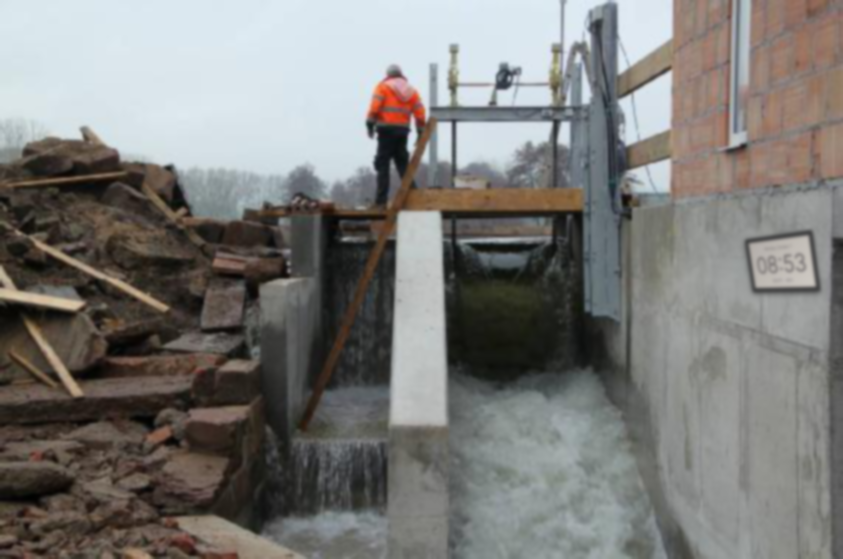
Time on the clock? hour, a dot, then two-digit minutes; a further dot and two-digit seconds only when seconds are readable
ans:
8.53
